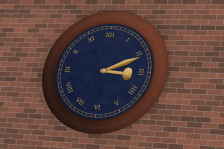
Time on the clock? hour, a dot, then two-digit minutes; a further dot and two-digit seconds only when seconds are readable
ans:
3.11
